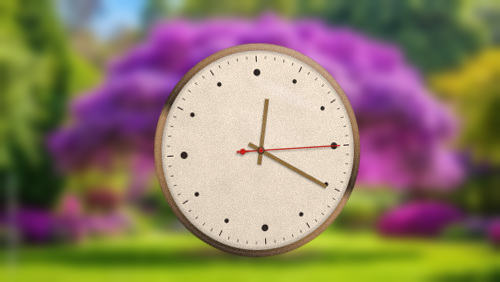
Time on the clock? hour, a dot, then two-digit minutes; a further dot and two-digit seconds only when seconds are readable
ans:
12.20.15
